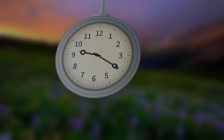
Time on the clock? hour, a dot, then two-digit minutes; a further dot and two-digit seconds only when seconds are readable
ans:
9.20
